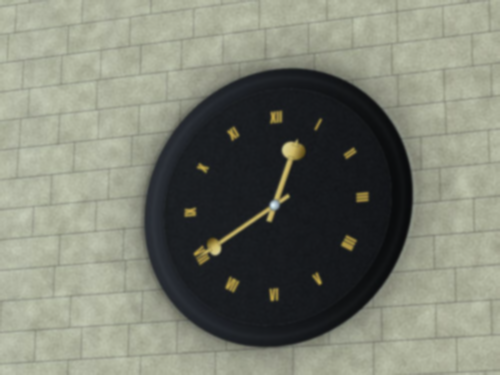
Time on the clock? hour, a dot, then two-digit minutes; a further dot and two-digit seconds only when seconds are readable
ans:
12.40
